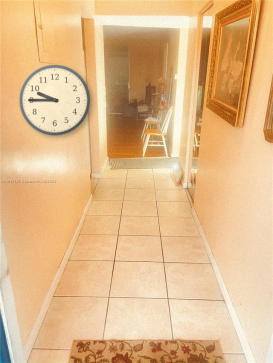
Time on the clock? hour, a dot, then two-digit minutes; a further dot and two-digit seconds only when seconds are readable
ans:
9.45
